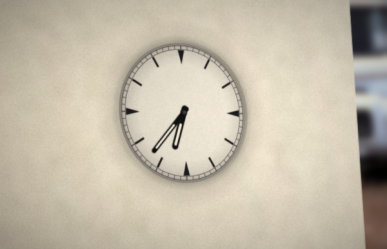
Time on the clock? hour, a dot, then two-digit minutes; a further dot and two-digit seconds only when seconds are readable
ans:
6.37
